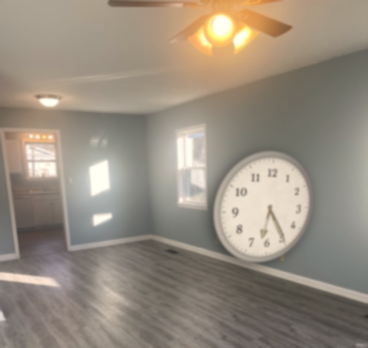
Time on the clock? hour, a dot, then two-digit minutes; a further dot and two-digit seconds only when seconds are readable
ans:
6.25
